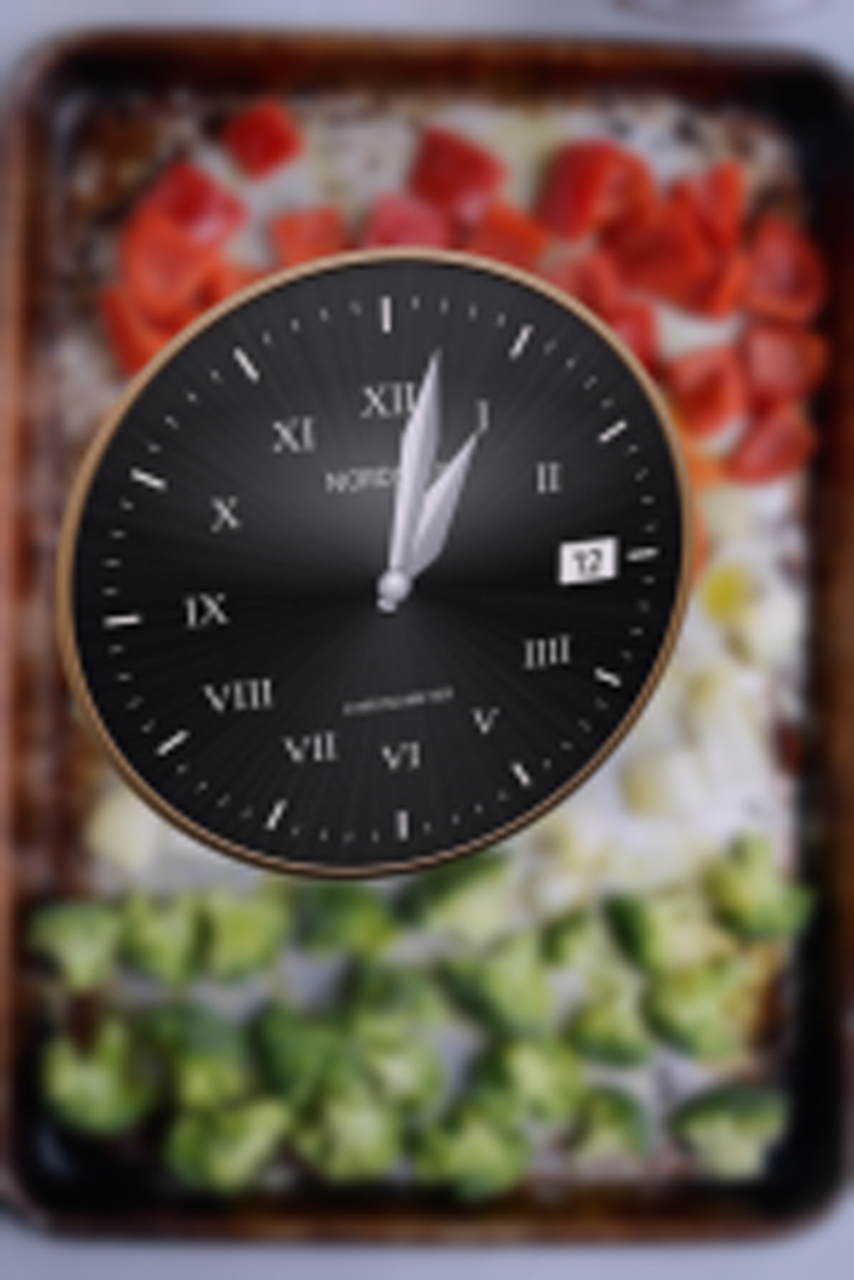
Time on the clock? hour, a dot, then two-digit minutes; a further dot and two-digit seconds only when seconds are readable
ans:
1.02
